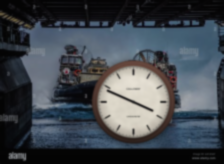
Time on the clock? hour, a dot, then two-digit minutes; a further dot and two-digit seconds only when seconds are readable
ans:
3.49
